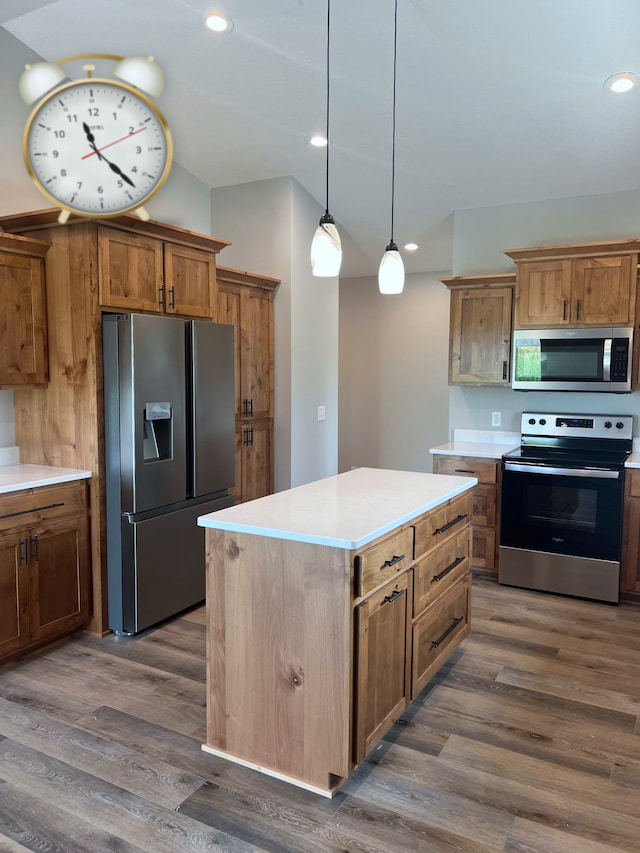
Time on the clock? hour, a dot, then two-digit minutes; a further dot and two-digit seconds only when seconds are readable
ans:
11.23.11
